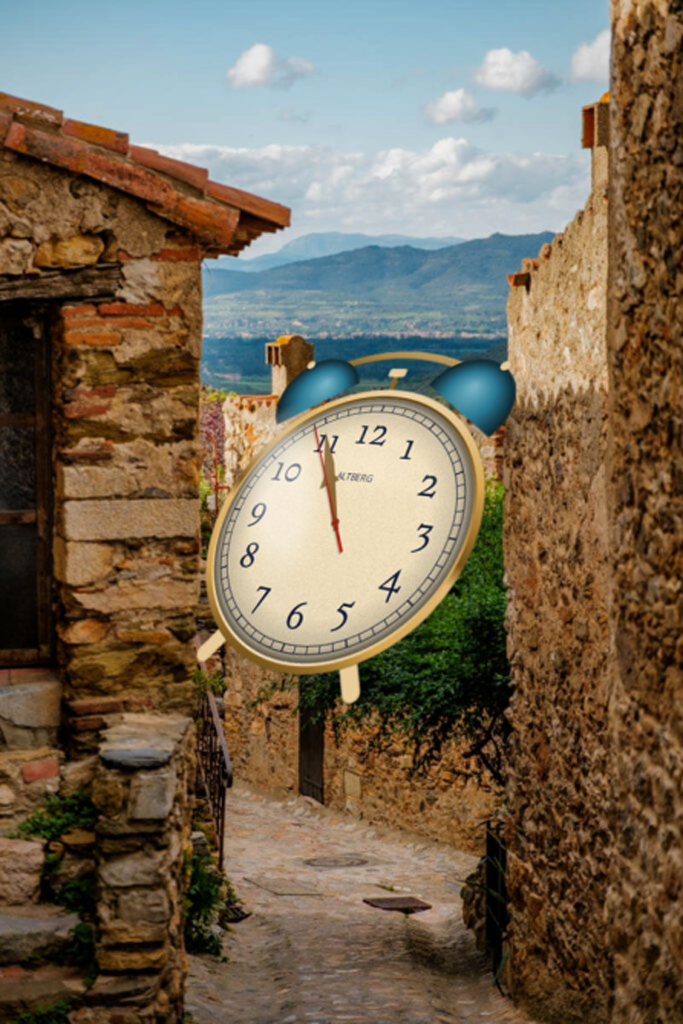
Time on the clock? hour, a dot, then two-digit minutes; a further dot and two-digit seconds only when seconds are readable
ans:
10.54.54
